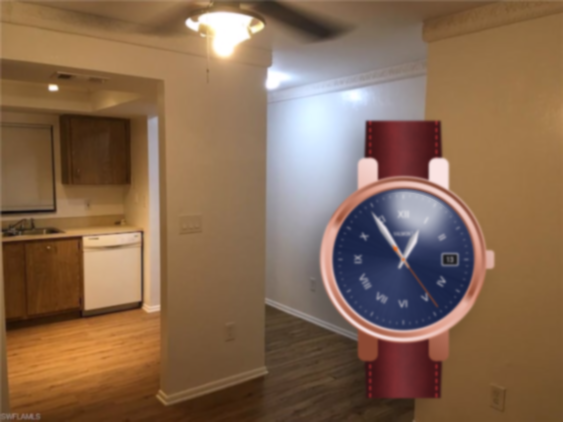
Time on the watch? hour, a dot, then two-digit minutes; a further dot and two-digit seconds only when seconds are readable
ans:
12.54.24
